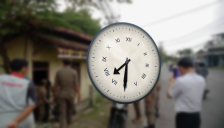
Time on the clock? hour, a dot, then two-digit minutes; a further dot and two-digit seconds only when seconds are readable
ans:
7.30
